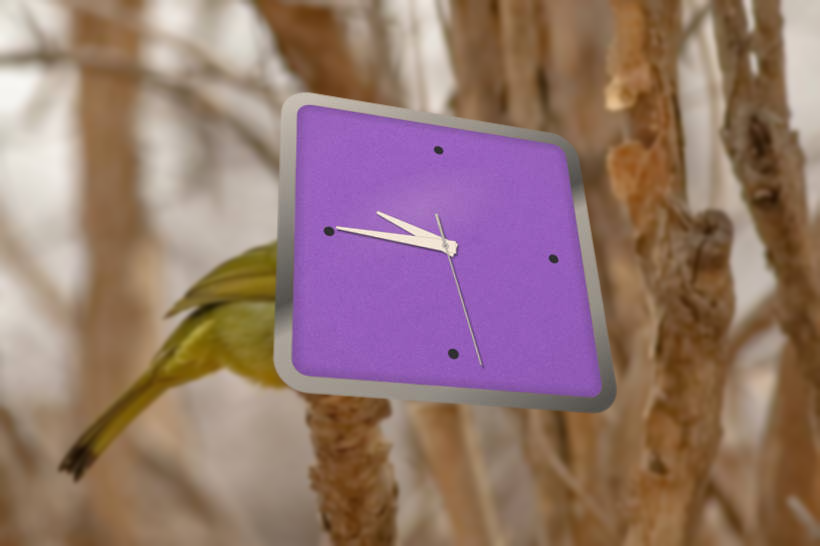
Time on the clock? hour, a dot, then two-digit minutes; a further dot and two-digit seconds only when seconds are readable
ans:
9.45.28
